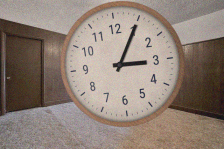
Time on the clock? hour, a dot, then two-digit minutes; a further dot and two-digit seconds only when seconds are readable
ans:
3.05
